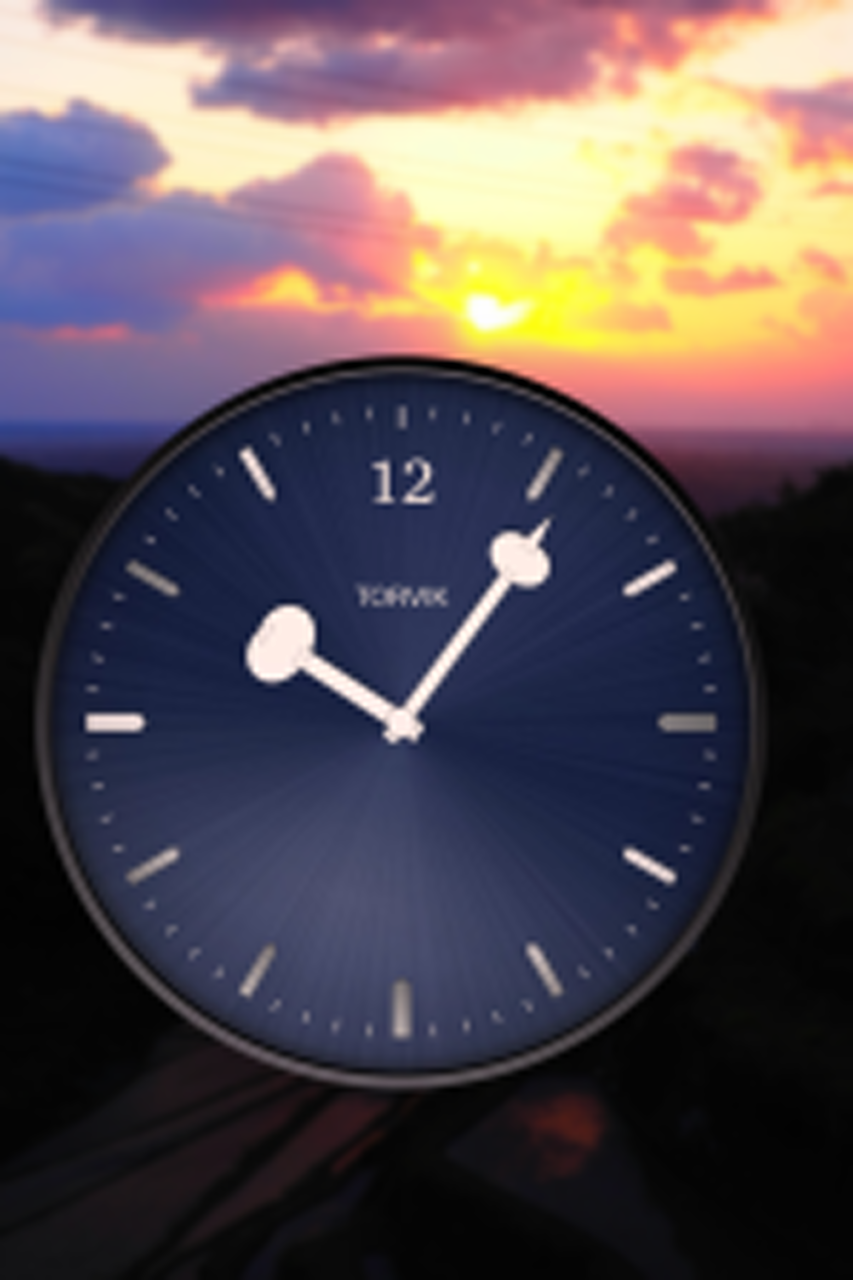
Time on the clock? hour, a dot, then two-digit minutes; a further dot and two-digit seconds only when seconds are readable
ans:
10.06
